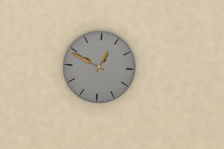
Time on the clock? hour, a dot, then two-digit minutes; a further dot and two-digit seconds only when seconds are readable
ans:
12.49
